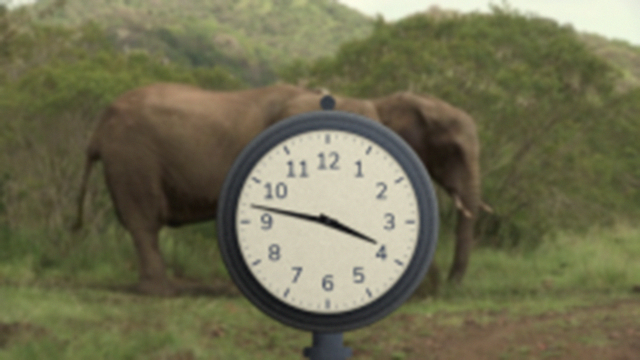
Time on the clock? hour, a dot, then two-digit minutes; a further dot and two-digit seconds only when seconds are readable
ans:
3.47
